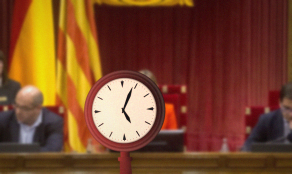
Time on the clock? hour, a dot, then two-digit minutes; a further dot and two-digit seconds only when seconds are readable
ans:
5.04
